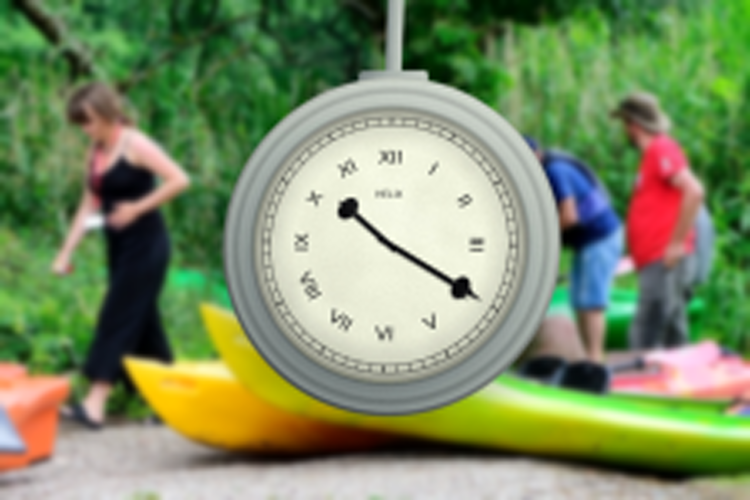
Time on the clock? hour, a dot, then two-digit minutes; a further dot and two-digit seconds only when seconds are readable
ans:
10.20
